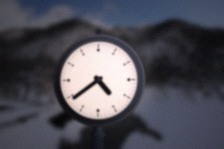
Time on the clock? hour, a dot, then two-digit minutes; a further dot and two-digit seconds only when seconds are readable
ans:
4.39
